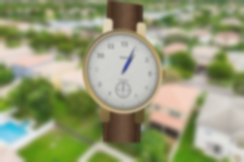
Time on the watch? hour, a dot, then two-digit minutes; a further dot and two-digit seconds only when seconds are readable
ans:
1.04
